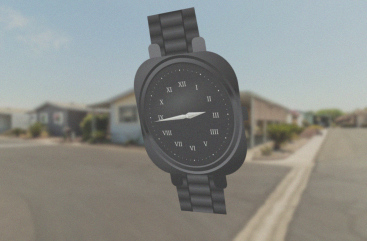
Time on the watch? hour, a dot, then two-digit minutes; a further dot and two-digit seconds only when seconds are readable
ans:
2.44
